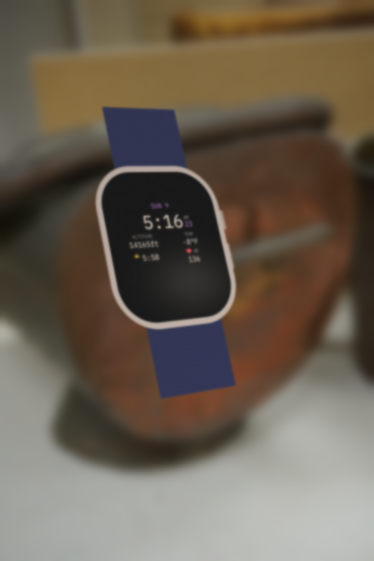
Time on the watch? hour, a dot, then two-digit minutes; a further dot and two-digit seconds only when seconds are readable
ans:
5.16
